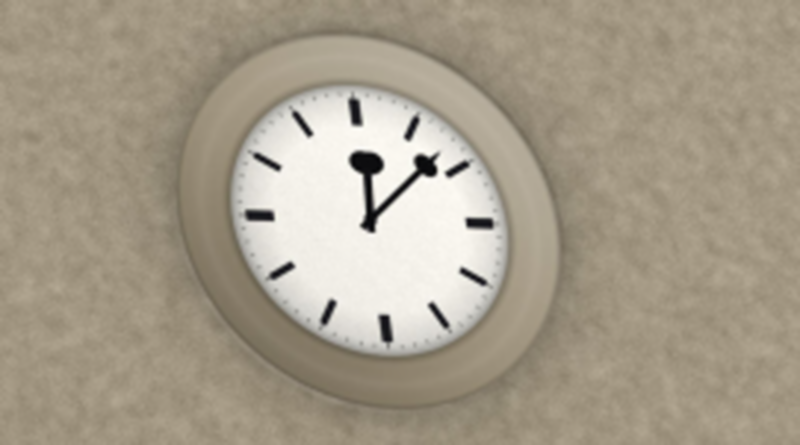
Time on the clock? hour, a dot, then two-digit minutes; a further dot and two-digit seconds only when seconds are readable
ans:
12.08
